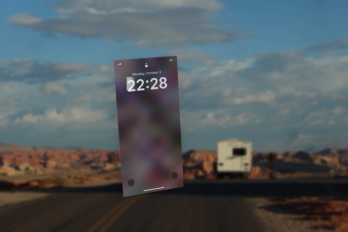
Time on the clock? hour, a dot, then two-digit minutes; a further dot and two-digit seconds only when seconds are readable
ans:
22.28
